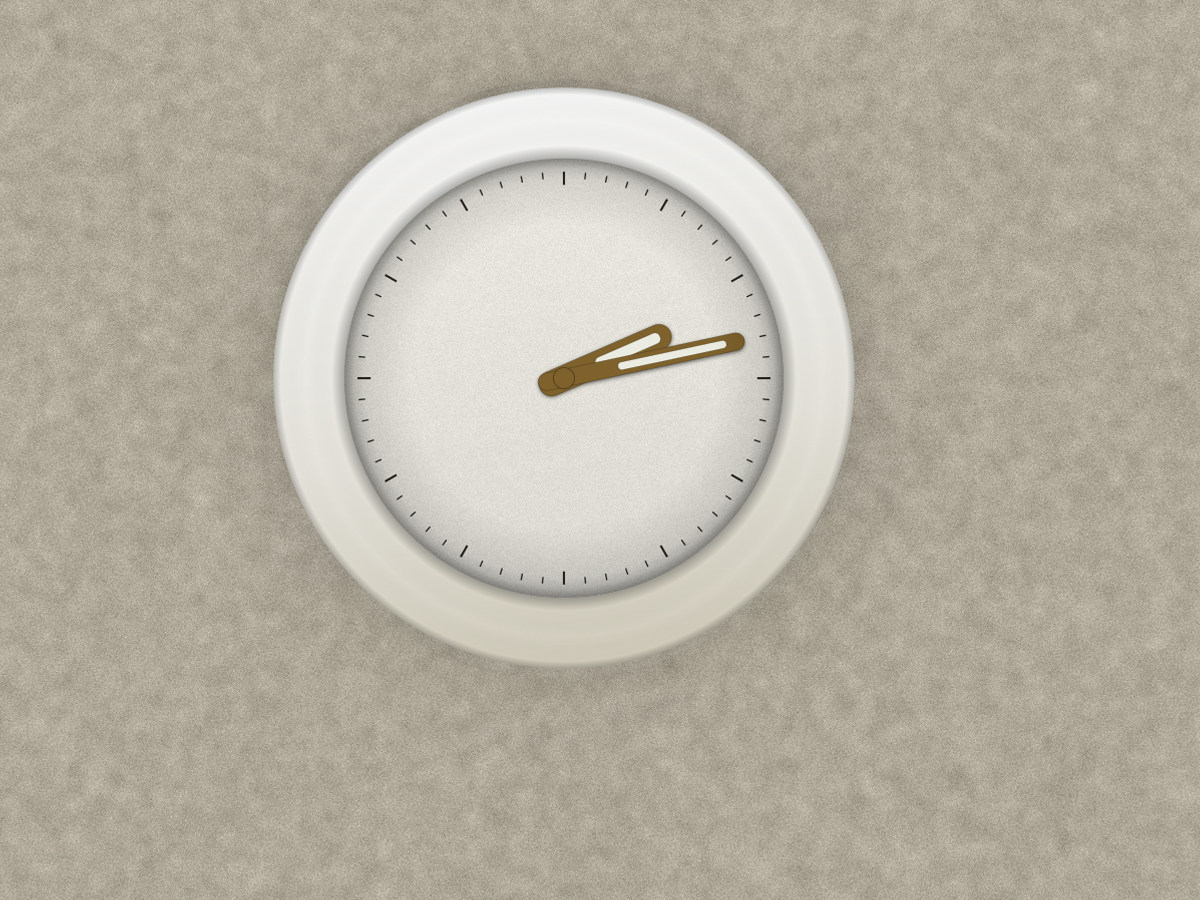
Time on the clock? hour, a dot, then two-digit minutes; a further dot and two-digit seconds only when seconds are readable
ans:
2.13
